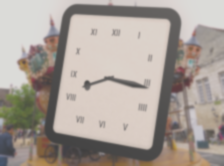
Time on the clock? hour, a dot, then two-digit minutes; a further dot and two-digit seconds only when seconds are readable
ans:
8.16
